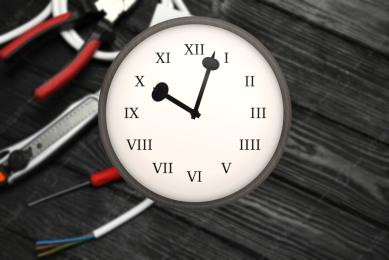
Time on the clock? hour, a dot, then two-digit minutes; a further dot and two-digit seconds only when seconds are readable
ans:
10.03
